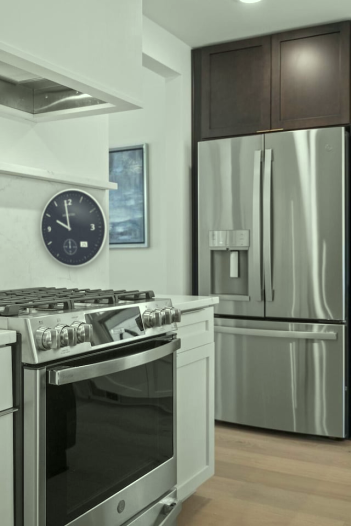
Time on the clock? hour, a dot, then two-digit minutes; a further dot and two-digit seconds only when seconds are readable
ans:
9.59
